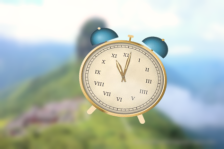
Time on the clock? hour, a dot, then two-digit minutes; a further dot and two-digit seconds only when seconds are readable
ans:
11.01
